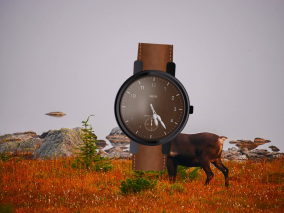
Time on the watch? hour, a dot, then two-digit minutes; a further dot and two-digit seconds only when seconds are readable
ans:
5.24
